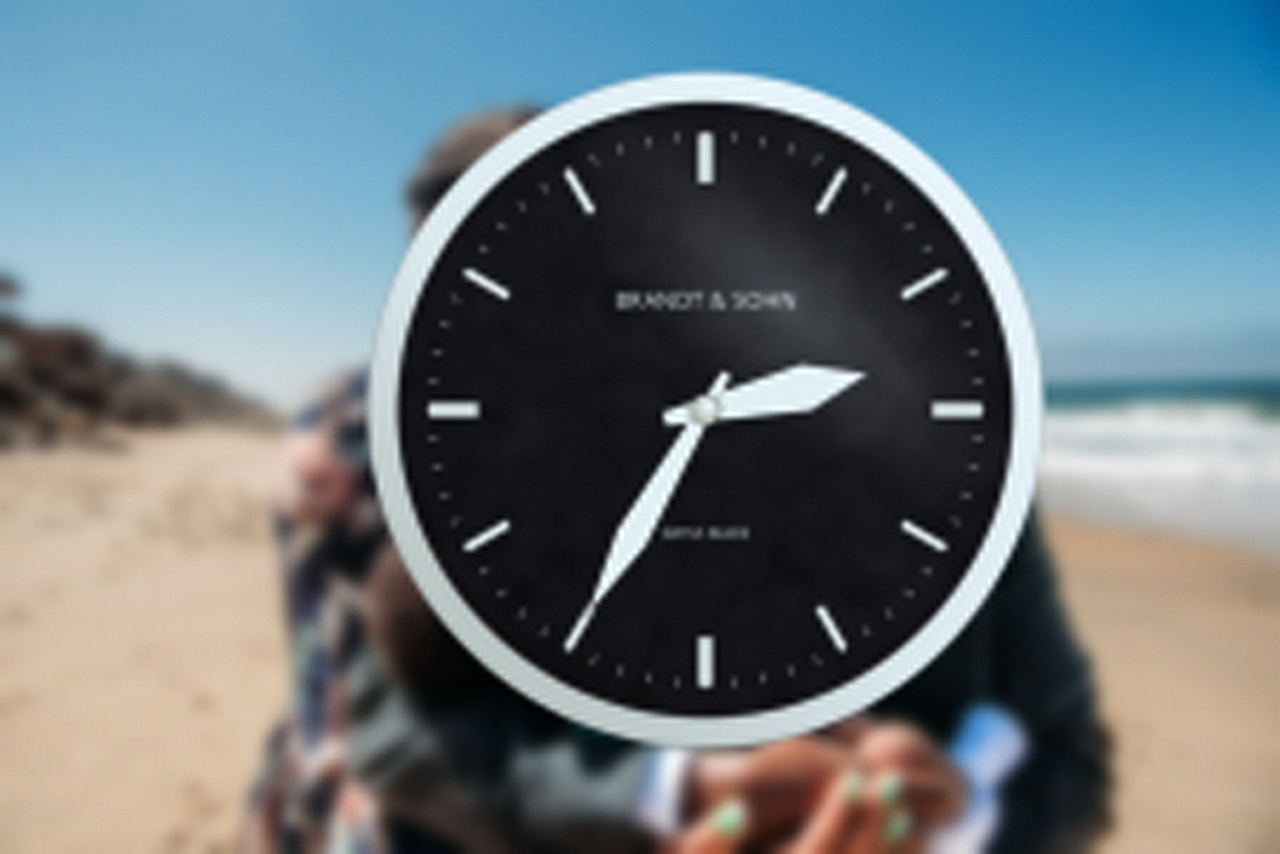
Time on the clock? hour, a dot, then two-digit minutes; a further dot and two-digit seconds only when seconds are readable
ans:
2.35
